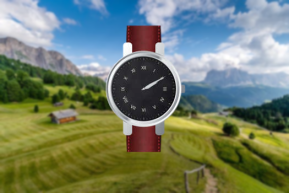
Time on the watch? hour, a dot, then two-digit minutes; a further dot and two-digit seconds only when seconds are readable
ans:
2.10
